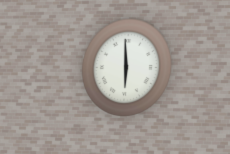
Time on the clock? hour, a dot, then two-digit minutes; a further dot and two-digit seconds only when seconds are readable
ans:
5.59
